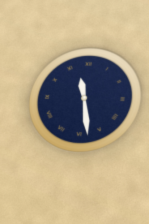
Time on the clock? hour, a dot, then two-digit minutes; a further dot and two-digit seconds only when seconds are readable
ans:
11.28
